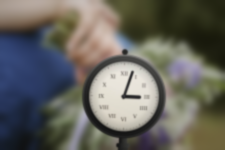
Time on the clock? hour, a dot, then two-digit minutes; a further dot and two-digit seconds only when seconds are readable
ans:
3.03
